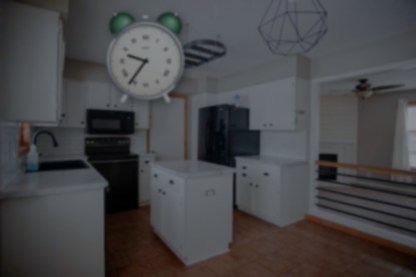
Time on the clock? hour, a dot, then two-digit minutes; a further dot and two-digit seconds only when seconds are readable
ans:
9.36
